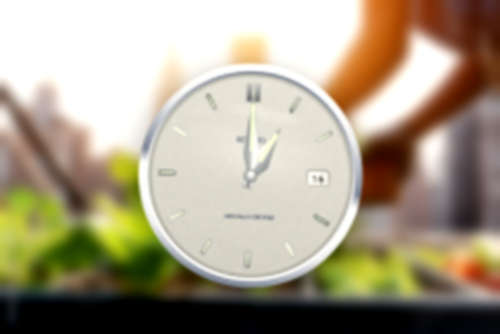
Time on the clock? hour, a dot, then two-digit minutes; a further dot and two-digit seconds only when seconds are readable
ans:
1.00
